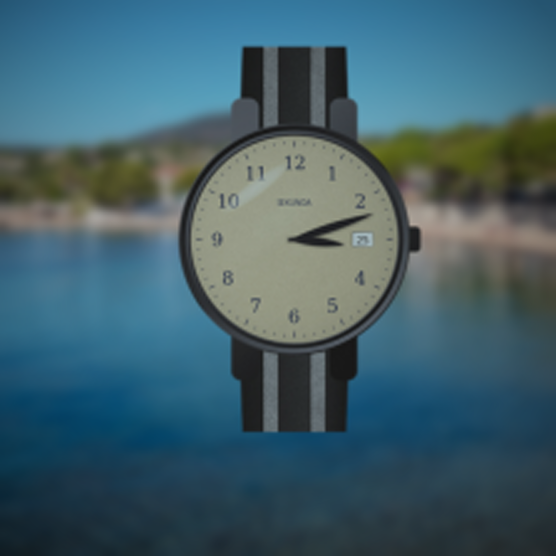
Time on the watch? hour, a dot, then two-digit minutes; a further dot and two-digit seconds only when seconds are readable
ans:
3.12
